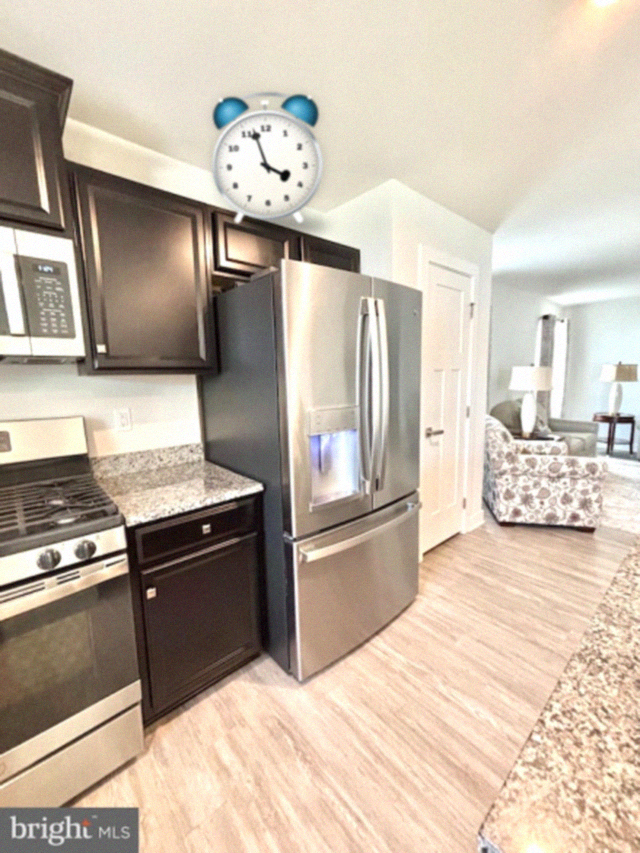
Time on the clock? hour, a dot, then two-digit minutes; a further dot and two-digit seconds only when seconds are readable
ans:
3.57
